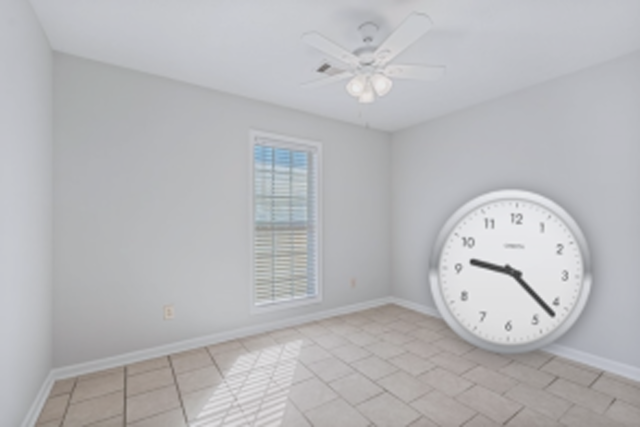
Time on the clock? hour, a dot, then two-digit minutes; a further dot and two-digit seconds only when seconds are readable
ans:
9.22
